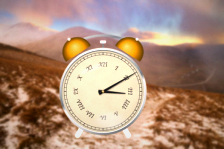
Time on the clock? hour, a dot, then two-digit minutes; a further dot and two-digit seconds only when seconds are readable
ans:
3.10
